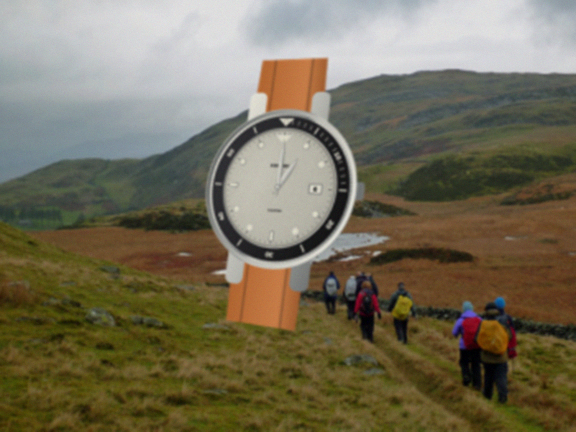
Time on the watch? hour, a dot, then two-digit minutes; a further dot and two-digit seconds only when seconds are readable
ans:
1.00
